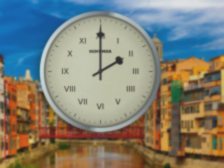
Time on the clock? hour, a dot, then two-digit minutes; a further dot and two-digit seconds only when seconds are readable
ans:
2.00
